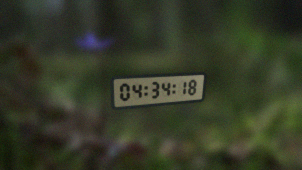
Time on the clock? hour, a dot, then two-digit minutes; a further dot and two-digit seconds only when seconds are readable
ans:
4.34.18
